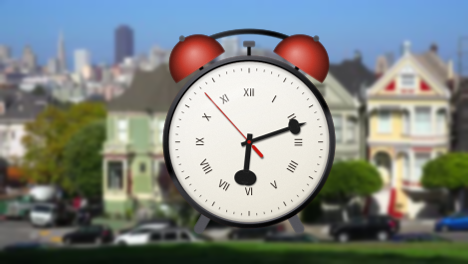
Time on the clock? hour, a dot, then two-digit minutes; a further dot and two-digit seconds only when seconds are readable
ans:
6.11.53
